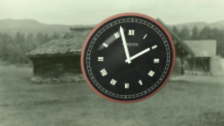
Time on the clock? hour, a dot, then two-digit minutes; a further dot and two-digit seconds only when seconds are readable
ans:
1.57
